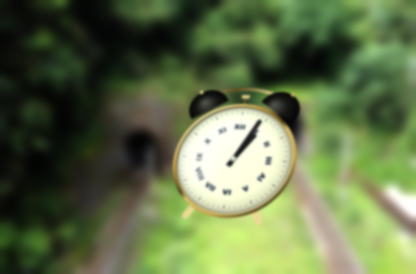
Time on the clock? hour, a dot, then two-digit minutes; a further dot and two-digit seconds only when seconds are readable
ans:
1.04
